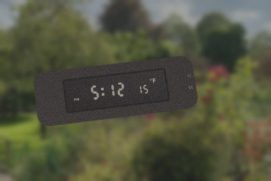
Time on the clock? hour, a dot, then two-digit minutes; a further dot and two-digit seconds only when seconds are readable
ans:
5.12
